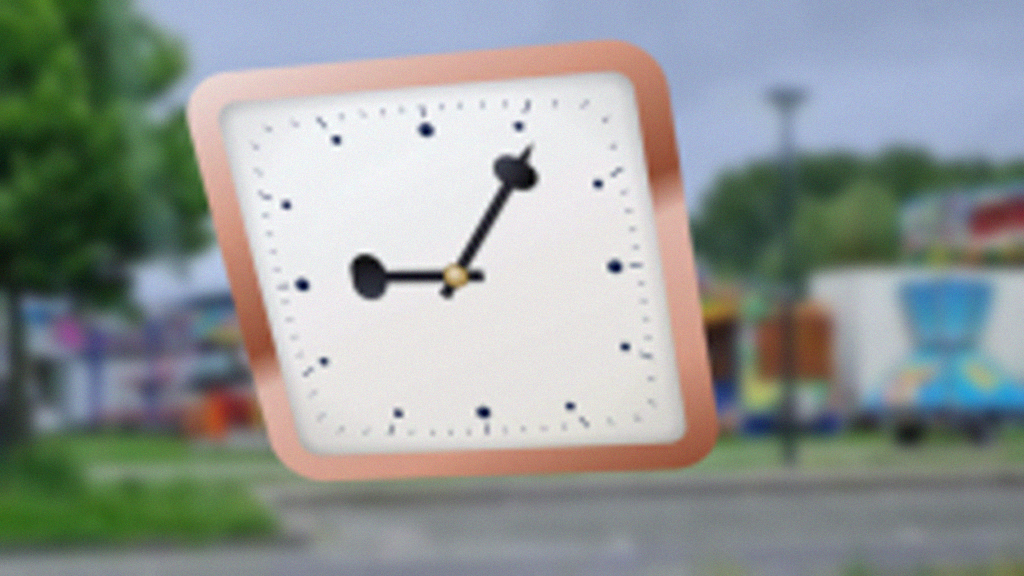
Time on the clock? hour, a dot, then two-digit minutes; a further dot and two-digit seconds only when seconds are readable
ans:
9.06
